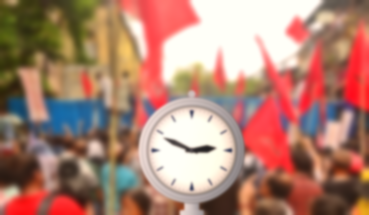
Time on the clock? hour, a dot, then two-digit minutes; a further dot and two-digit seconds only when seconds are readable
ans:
2.49
